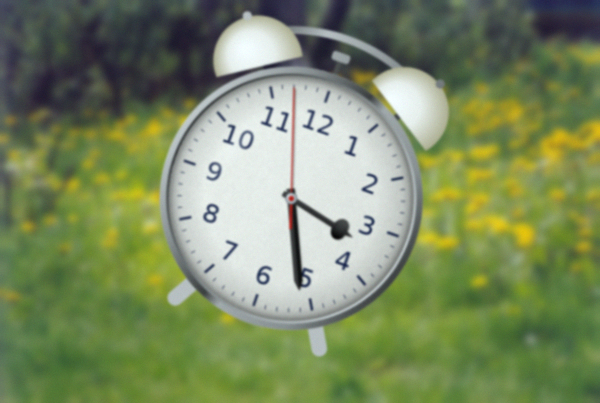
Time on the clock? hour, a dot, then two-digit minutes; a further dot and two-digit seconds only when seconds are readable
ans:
3.25.57
